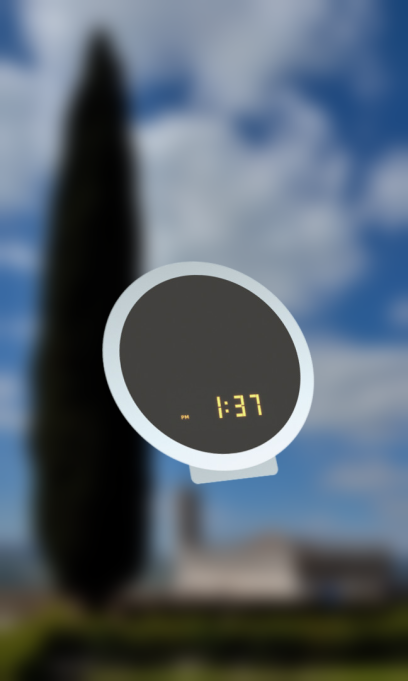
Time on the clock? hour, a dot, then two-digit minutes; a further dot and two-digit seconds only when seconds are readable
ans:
1.37
